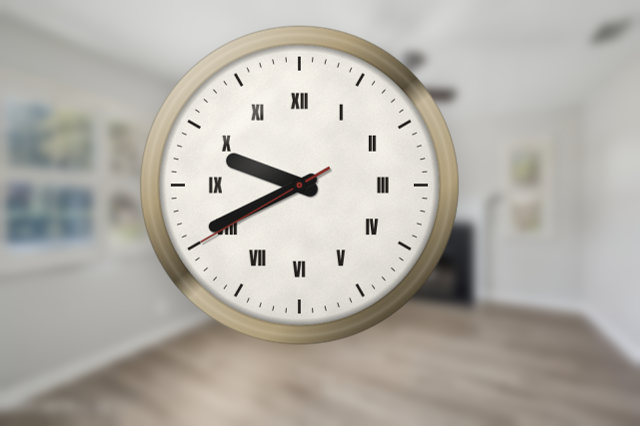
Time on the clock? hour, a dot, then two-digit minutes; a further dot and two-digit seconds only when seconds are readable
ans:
9.40.40
